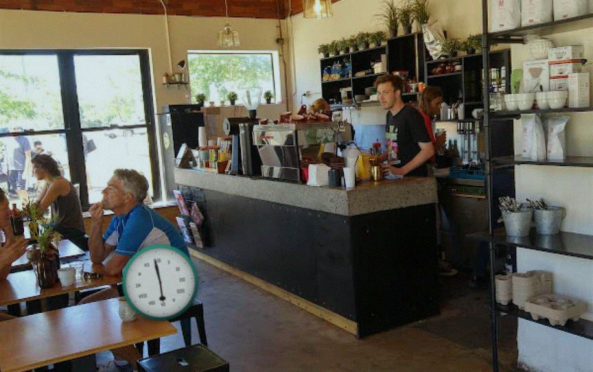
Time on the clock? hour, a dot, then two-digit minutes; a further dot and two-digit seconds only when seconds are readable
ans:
5.59
